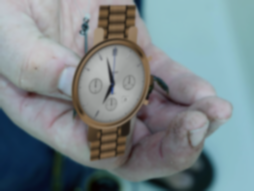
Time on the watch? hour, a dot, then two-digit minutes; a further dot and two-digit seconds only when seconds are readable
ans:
6.57
